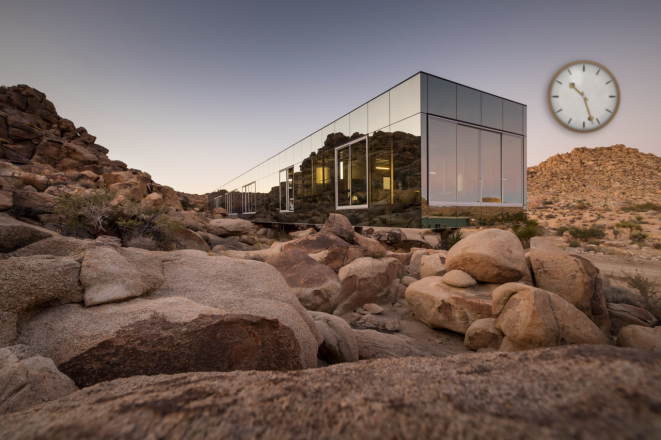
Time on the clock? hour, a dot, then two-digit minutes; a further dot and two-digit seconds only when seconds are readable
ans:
10.27
